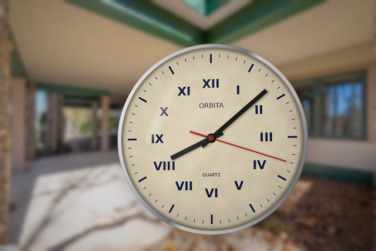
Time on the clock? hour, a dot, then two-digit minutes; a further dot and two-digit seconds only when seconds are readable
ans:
8.08.18
